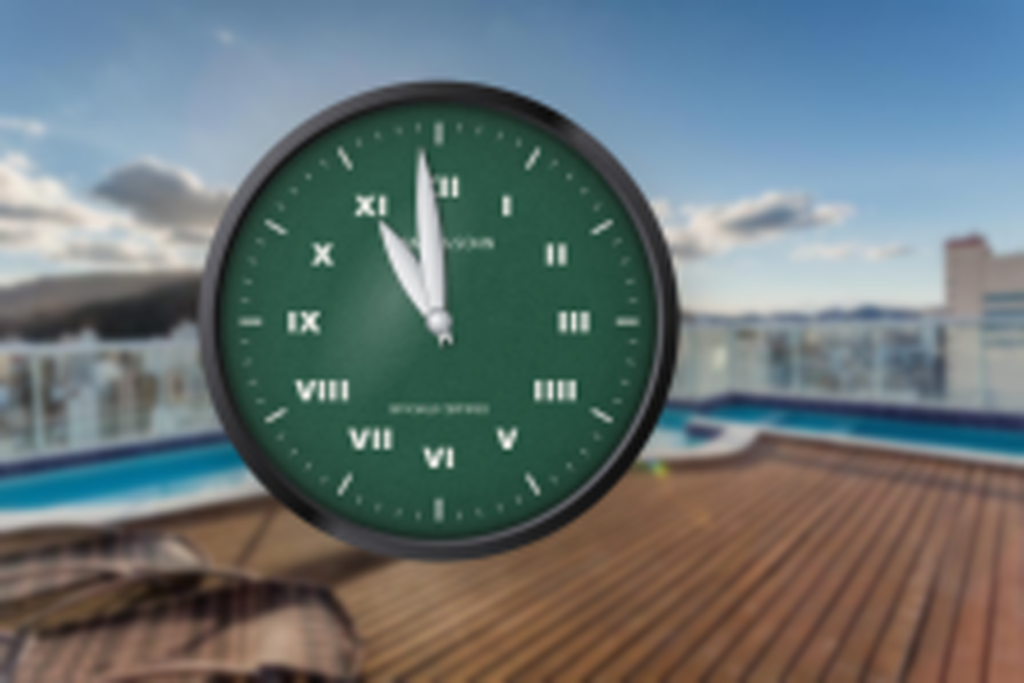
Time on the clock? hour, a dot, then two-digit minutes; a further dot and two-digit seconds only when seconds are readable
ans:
10.59
